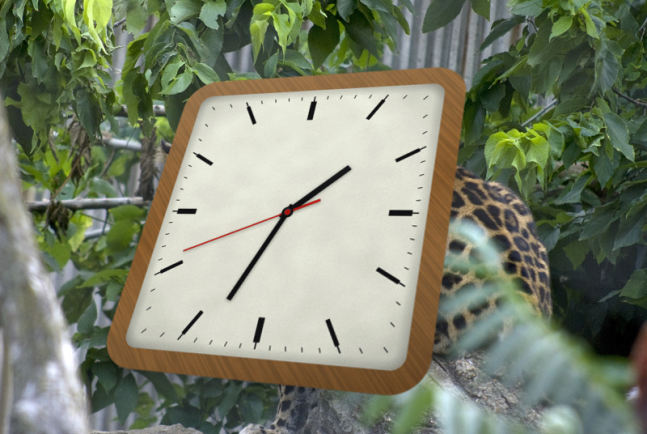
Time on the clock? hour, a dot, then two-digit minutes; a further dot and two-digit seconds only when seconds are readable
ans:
1.33.41
